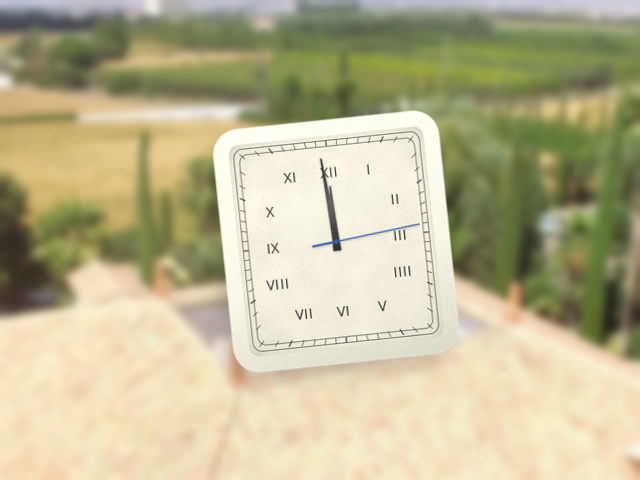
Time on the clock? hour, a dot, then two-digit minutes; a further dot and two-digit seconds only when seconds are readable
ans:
11.59.14
